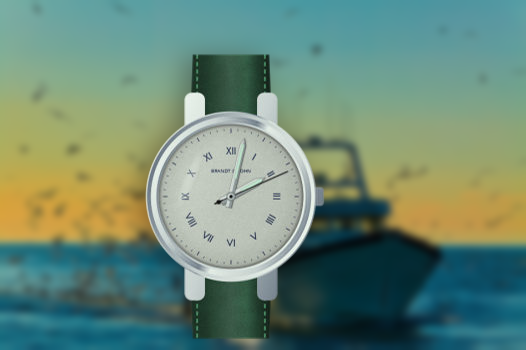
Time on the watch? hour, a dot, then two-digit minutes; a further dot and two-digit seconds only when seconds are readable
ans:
2.02.11
